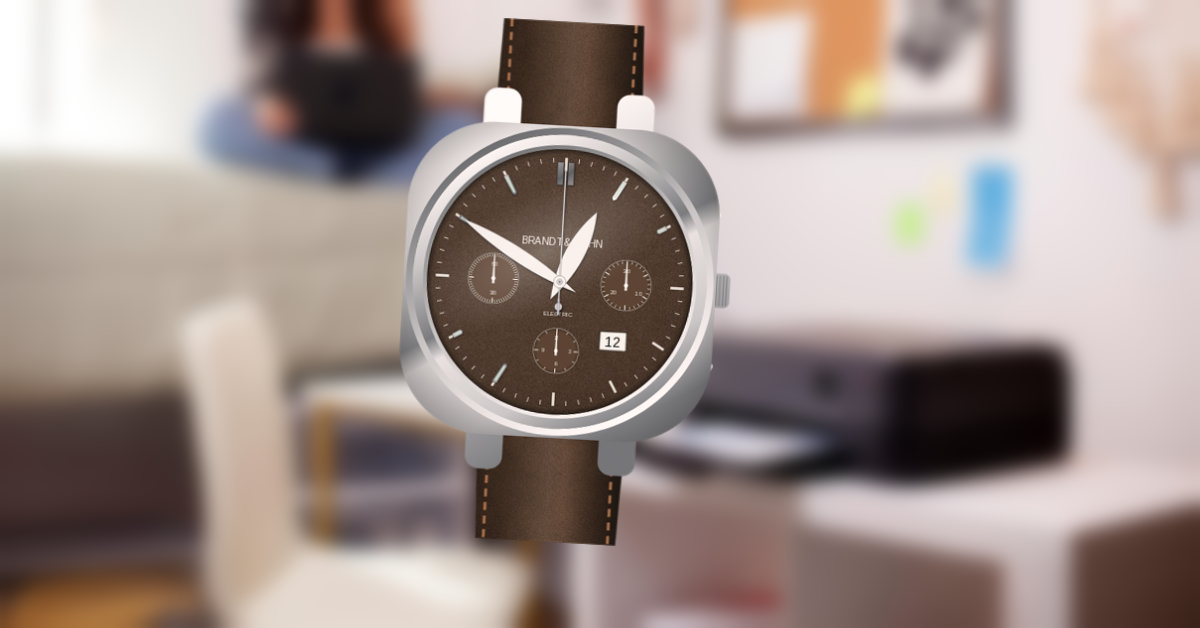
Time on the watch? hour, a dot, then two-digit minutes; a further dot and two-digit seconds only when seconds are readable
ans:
12.50
